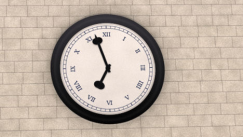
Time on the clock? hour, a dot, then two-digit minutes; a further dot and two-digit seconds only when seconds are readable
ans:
6.57
